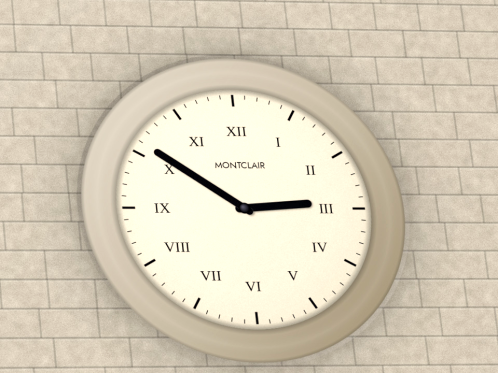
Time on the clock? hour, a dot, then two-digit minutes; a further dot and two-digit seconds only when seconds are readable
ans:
2.51
